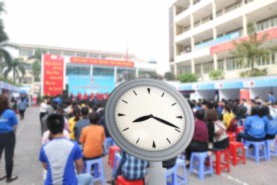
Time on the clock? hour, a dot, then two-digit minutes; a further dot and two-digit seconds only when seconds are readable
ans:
8.19
